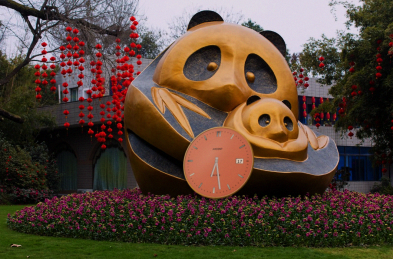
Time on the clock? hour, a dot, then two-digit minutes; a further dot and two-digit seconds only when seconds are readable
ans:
6.28
